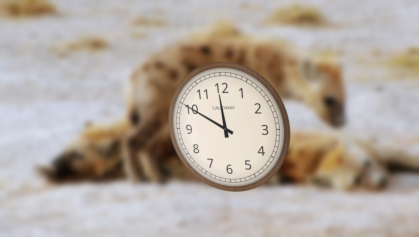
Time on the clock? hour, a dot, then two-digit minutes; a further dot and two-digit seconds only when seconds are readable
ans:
11.50
